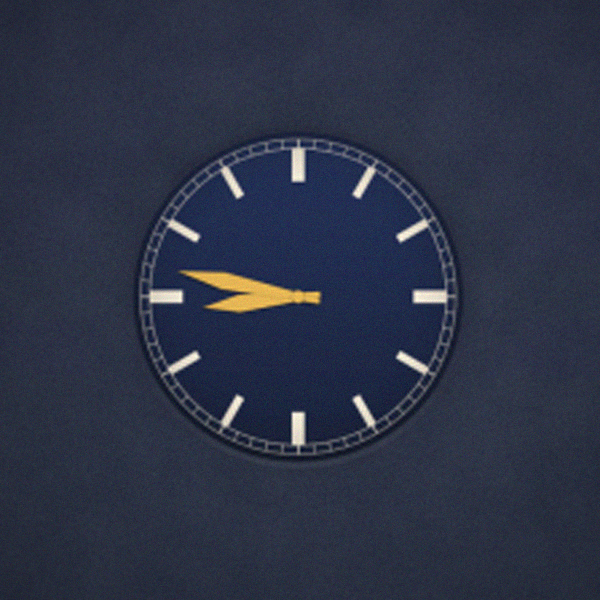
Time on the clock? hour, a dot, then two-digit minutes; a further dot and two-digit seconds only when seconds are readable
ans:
8.47
